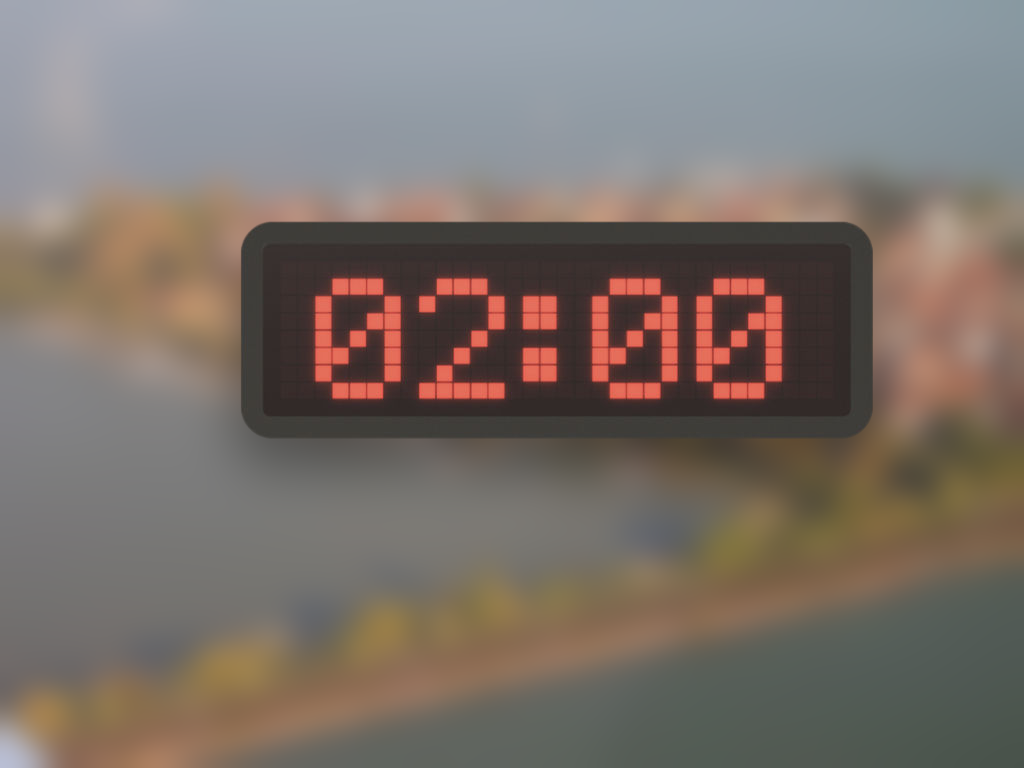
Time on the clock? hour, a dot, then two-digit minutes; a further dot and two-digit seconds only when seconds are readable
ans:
2.00
